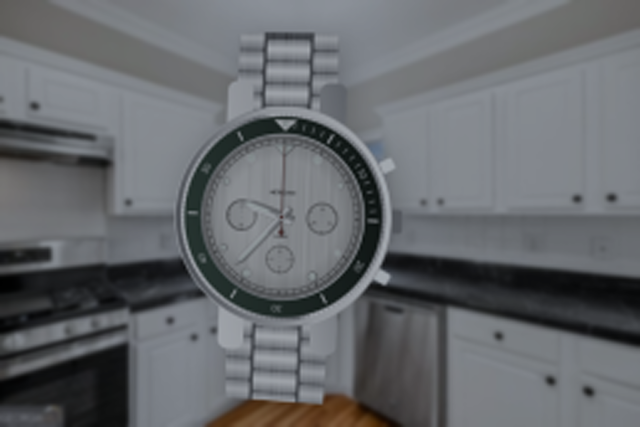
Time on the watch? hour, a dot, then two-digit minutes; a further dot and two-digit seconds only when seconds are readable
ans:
9.37
